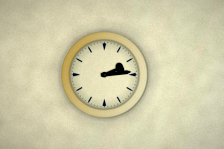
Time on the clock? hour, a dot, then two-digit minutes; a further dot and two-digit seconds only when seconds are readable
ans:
2.14
